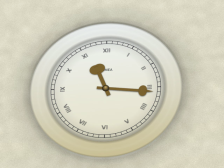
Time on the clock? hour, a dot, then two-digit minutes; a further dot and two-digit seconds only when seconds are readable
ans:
11.16
